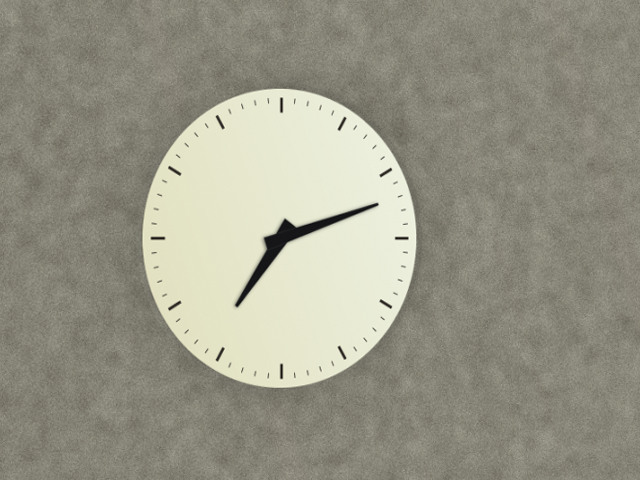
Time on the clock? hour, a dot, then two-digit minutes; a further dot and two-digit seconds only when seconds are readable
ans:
7.12
